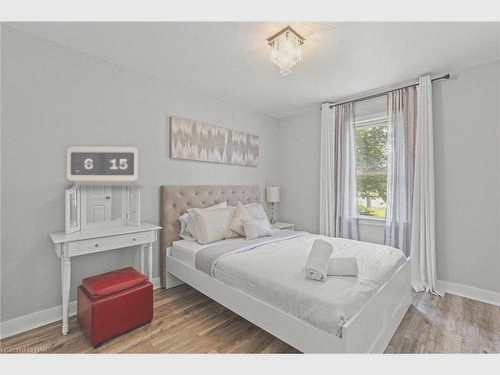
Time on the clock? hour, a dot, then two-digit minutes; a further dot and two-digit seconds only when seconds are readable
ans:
6.15
